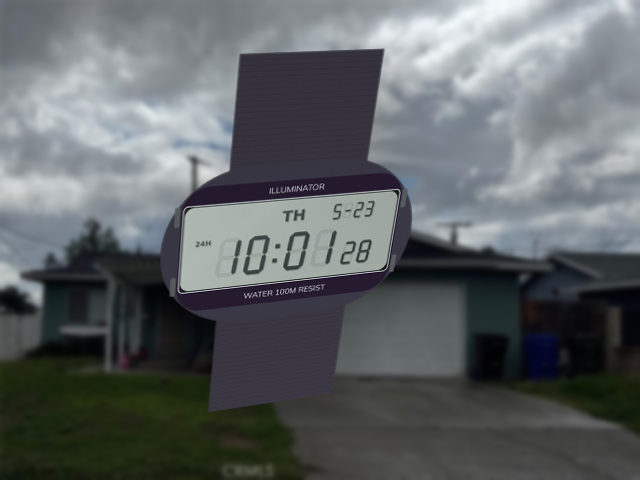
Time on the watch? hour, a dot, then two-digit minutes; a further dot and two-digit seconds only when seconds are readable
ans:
10.01.28
